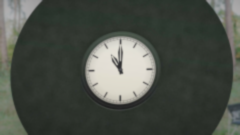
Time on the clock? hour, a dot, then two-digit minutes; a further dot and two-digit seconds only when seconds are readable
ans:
11.00
